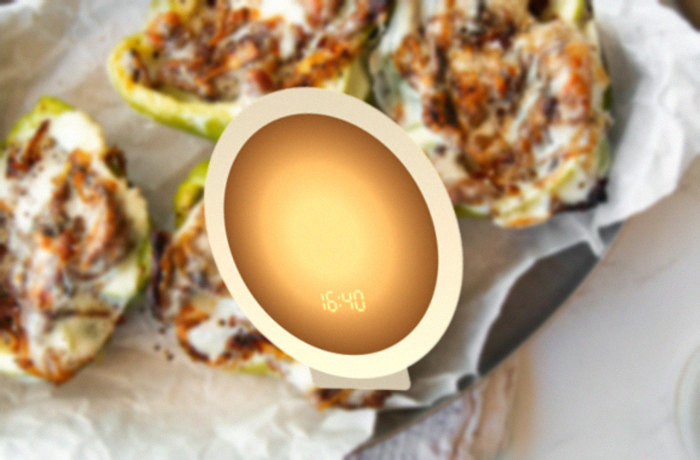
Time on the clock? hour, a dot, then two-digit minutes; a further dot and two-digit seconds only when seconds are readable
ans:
16.40
